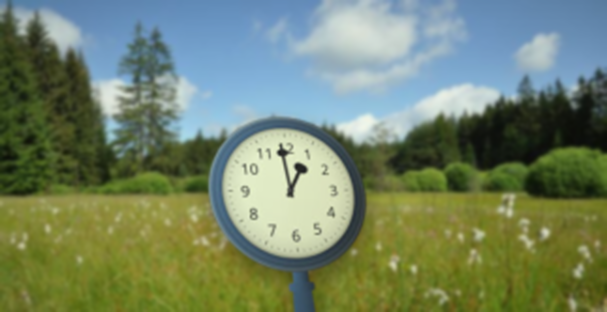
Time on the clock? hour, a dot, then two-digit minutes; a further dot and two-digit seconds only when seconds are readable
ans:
12.59
